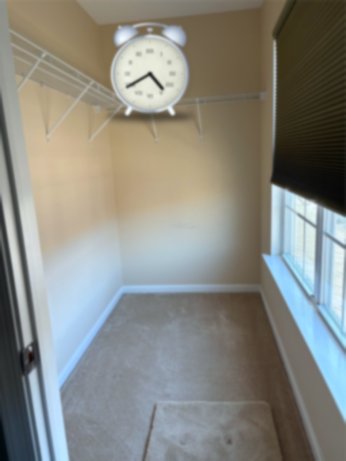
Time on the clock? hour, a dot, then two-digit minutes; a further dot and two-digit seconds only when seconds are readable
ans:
4.40
